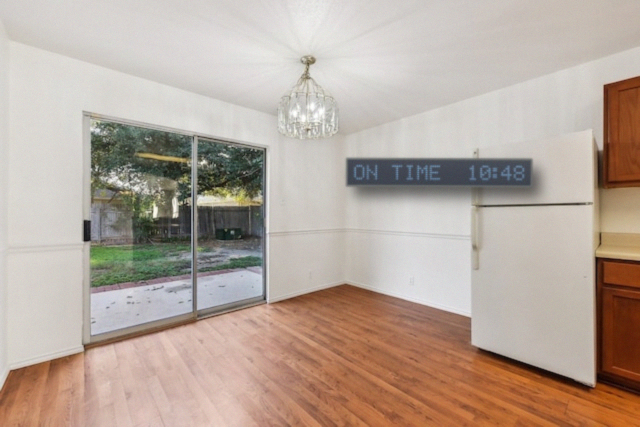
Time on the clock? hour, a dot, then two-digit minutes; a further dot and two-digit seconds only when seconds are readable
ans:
10.48
